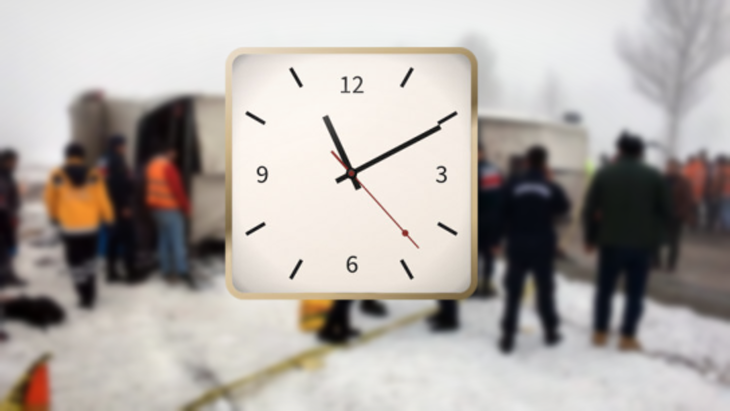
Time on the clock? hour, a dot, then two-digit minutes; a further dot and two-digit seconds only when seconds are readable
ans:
11.10.23
